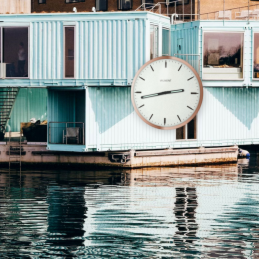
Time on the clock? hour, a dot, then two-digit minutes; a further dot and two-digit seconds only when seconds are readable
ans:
2.43
